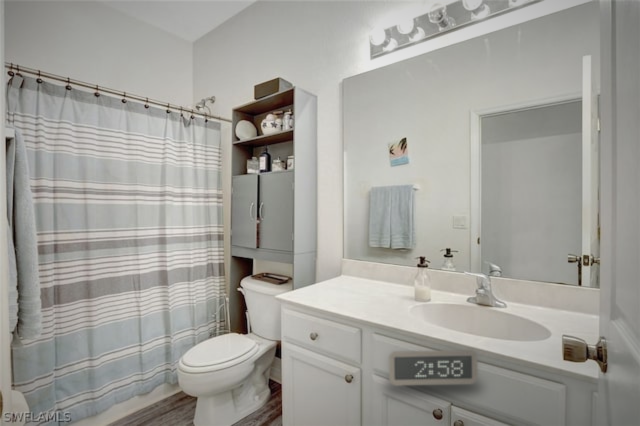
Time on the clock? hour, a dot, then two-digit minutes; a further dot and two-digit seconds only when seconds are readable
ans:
2.58
